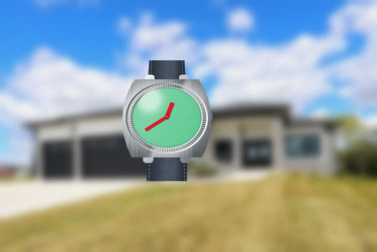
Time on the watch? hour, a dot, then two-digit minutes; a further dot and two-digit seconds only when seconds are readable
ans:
12.39
